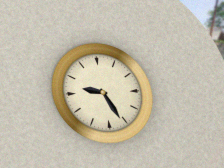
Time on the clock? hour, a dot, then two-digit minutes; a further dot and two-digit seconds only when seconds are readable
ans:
9.26
